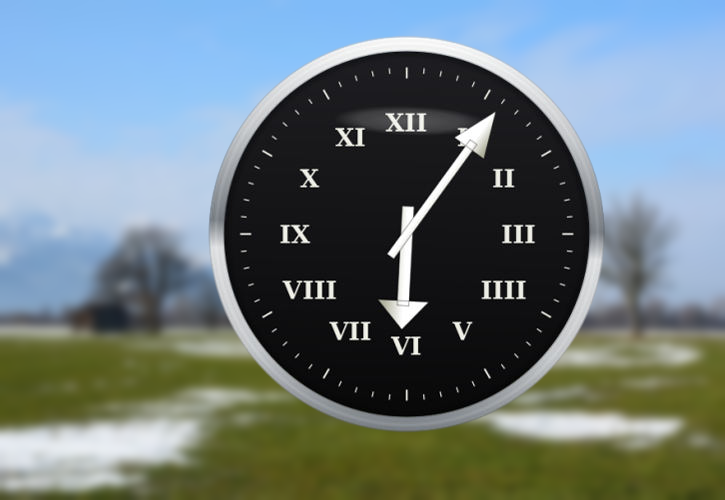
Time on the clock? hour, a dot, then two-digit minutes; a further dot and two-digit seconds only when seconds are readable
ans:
6.06
